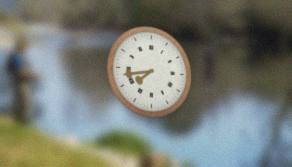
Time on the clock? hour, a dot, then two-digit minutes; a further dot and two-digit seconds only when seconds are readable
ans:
7.43
